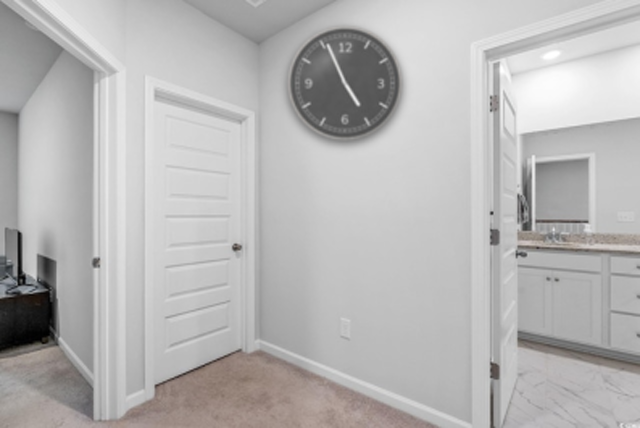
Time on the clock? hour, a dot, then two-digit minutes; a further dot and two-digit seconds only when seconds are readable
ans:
4.56
